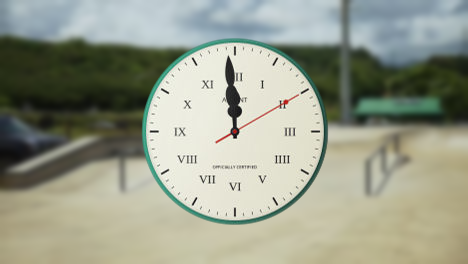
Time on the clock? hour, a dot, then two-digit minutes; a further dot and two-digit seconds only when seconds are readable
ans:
11.59.10
